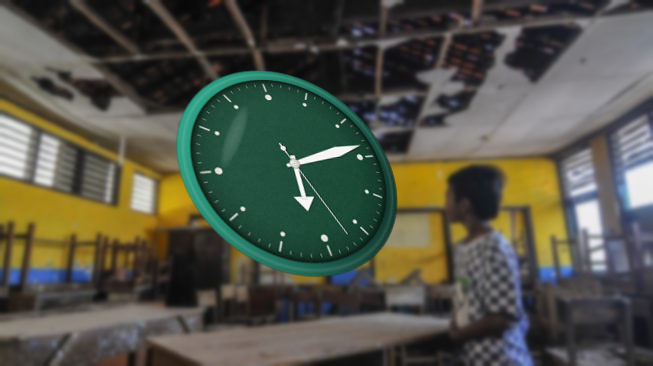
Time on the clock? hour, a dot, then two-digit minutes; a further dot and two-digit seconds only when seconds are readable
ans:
6.13.27
